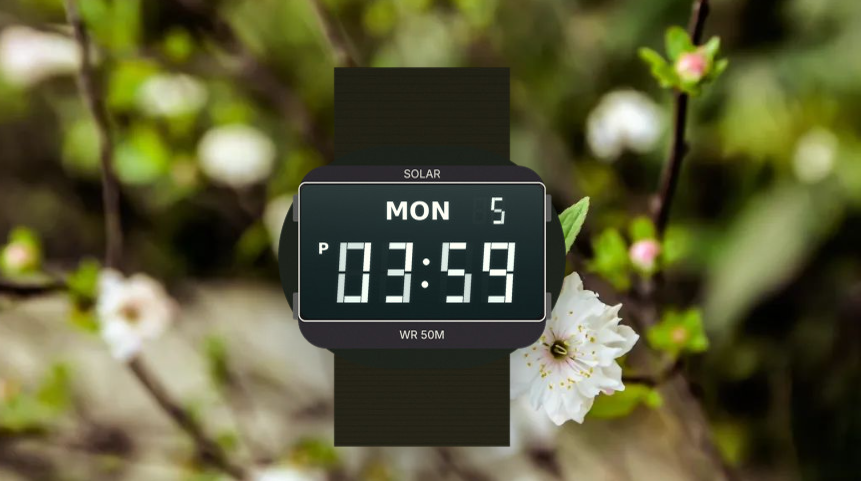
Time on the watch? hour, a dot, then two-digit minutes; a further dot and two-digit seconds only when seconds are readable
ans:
3.59
